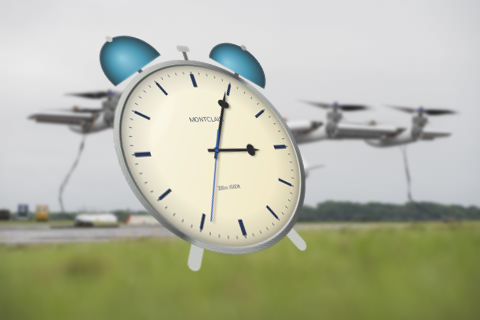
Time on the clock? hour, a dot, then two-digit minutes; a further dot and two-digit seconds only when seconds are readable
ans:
3.04.34
